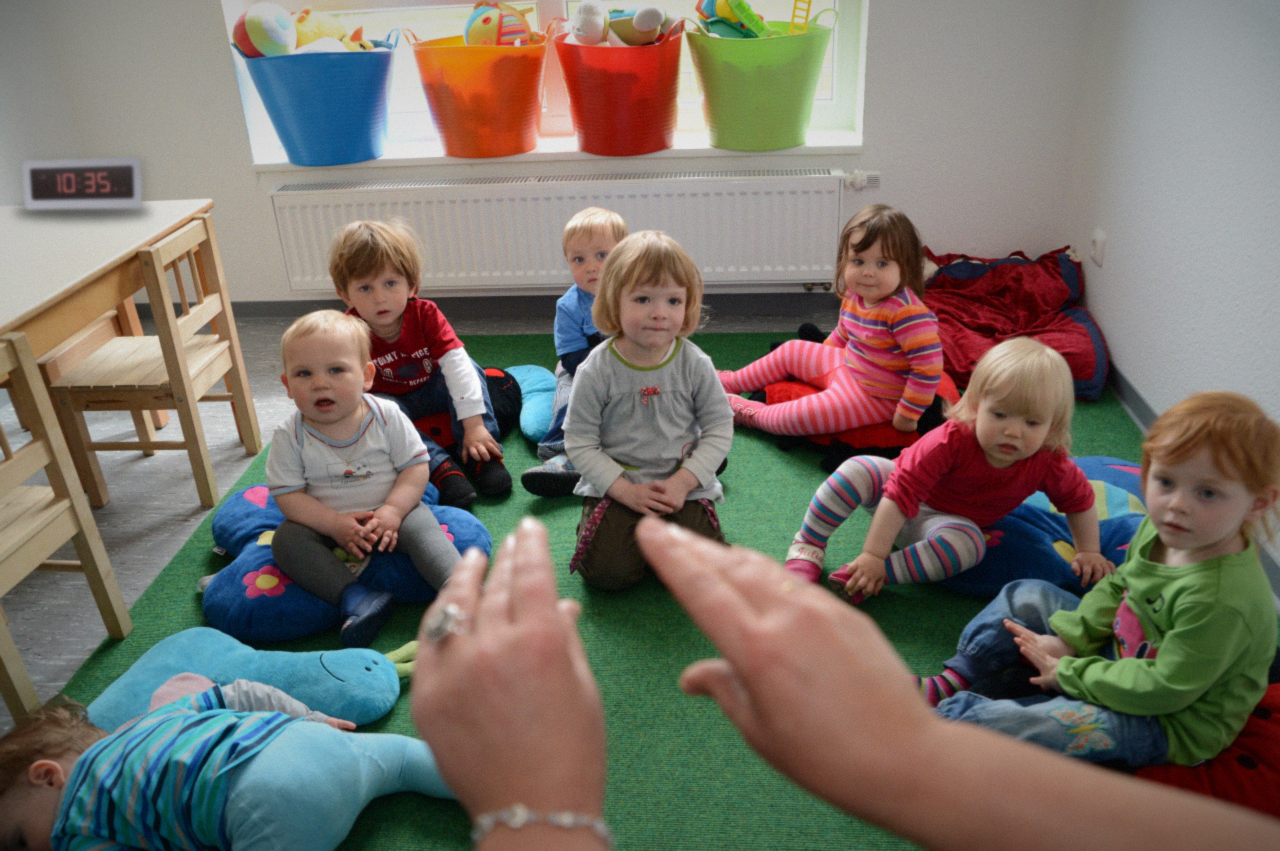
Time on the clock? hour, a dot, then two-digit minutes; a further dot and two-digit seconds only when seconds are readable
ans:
10.35
